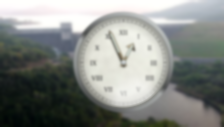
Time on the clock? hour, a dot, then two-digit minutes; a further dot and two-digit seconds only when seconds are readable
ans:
12.56
